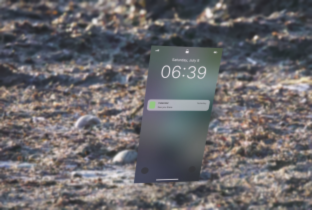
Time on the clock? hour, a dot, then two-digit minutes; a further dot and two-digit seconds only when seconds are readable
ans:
6.39
